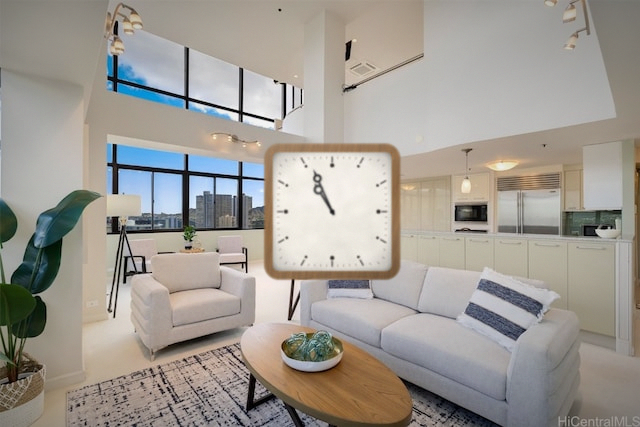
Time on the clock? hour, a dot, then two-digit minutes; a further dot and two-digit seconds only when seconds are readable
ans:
10.56
